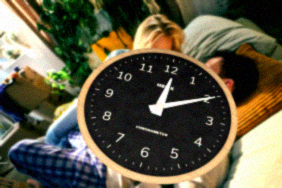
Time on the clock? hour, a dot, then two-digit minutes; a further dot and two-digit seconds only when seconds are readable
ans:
12.10
